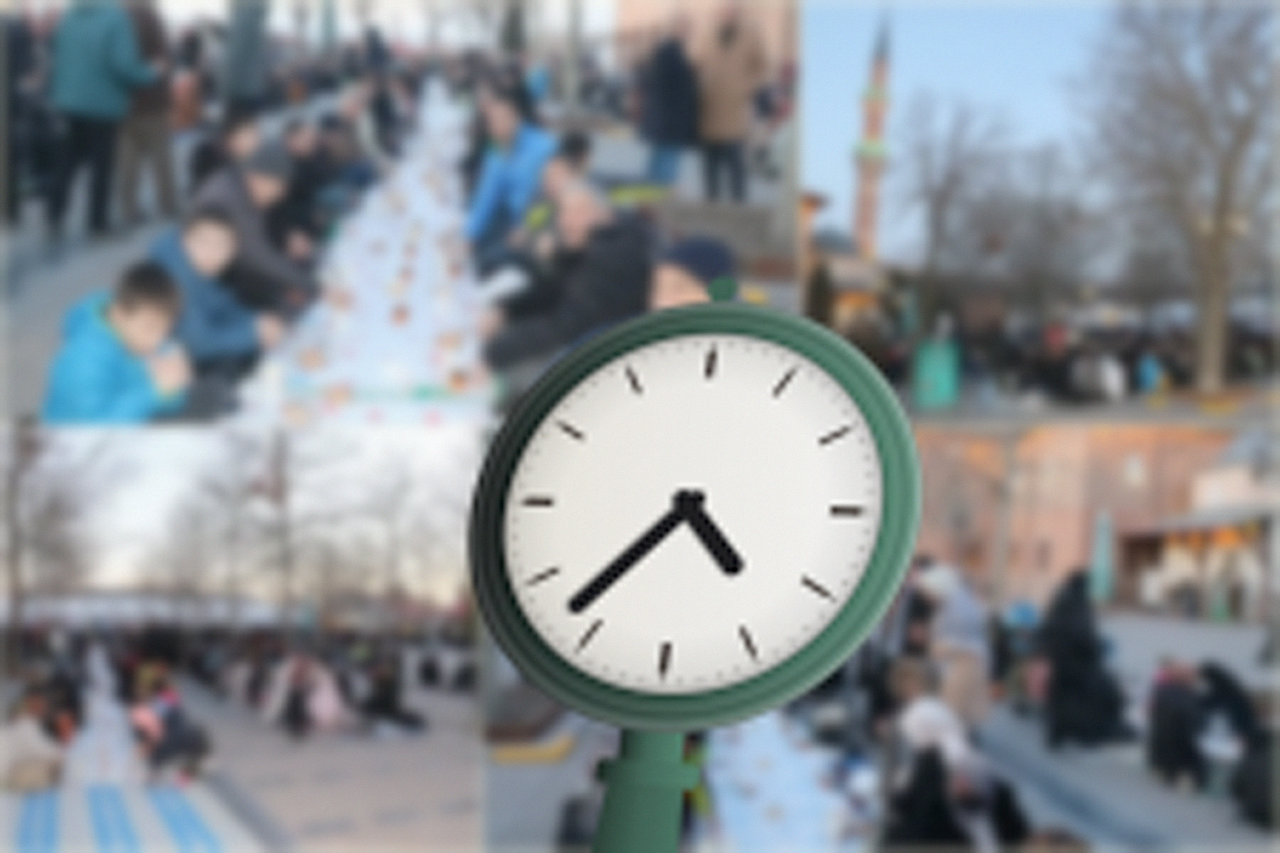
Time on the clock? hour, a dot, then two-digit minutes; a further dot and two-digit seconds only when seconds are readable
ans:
4.37
